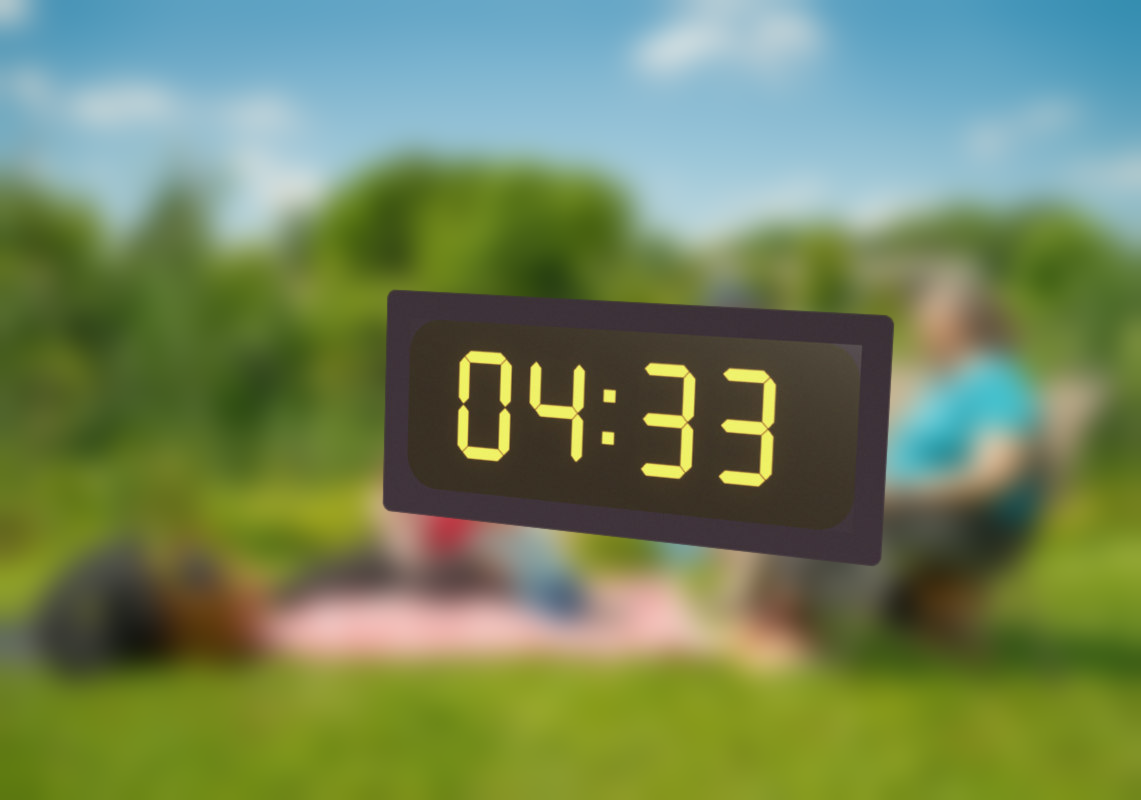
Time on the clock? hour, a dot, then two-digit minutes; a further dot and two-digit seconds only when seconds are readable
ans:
4.33
